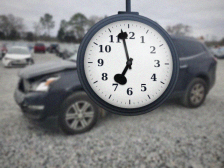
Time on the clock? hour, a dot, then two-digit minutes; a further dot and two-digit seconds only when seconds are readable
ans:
6.58
